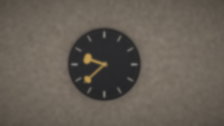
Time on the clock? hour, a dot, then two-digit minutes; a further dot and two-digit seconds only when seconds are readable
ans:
9.38
